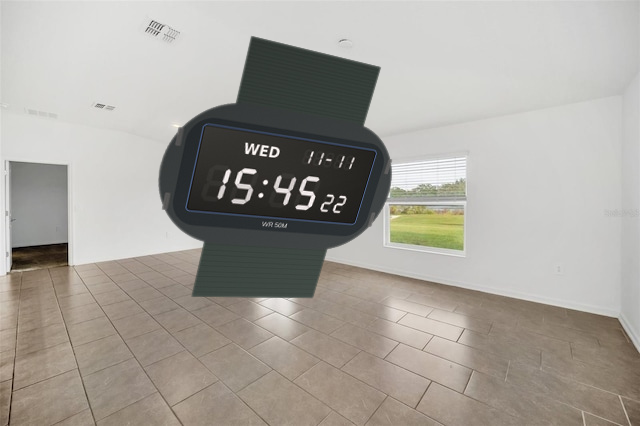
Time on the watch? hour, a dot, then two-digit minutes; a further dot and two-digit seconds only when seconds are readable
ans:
15.45.22
